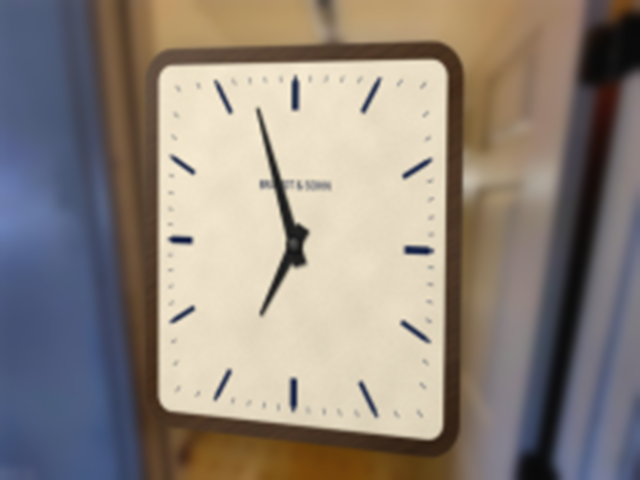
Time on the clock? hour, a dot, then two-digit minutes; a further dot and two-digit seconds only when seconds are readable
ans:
6.57
